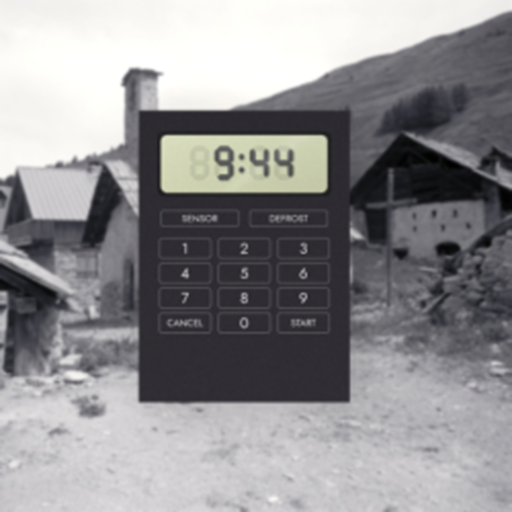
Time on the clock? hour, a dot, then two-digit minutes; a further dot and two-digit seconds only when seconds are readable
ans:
9.44
